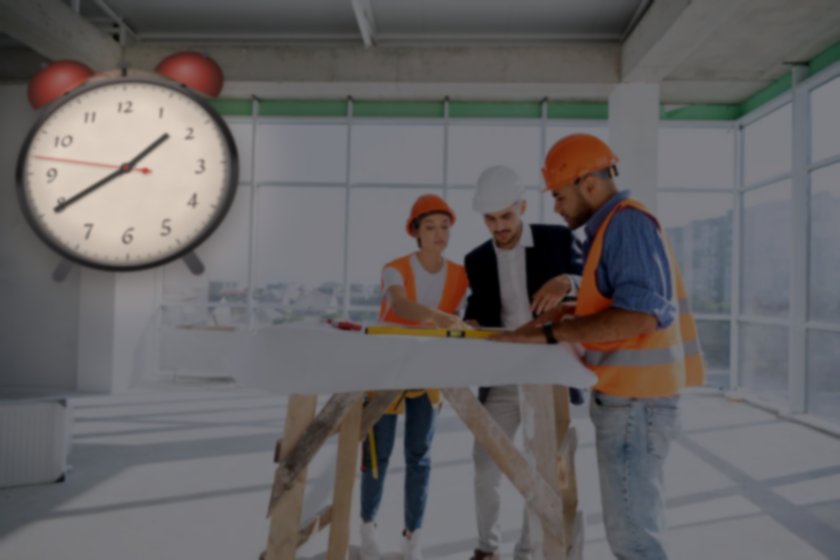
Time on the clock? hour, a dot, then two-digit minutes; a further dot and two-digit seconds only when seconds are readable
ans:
1.39.47
